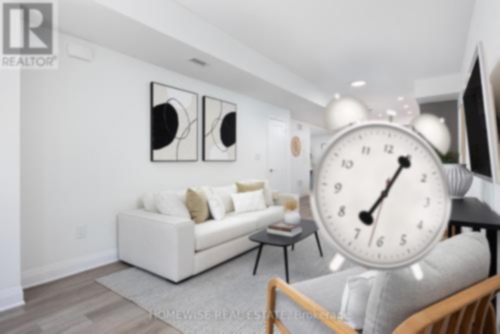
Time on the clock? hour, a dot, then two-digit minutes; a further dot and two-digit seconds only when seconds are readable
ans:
7.04.32
